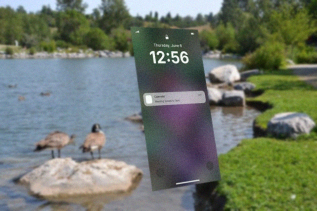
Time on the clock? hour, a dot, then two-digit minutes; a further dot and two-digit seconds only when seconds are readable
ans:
12.56
